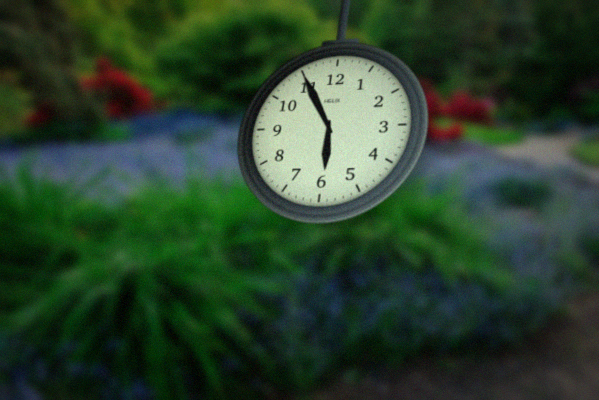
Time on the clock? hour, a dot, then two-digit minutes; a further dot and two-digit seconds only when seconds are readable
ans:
5.55
